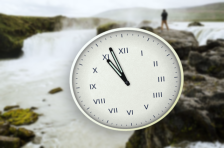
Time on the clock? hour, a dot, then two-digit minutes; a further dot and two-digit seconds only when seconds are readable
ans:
10.57
